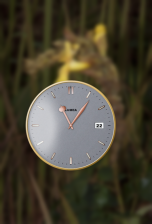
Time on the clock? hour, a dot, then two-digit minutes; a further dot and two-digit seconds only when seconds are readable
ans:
11.06
